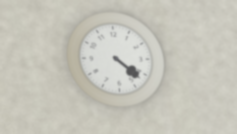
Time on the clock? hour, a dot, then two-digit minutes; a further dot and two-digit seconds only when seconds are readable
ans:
4.22
